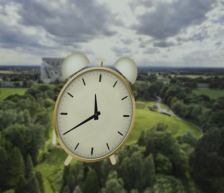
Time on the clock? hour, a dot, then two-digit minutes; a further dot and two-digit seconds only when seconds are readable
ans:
11.40
